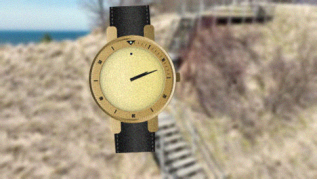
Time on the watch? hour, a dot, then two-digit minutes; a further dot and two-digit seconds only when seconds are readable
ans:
2.12
